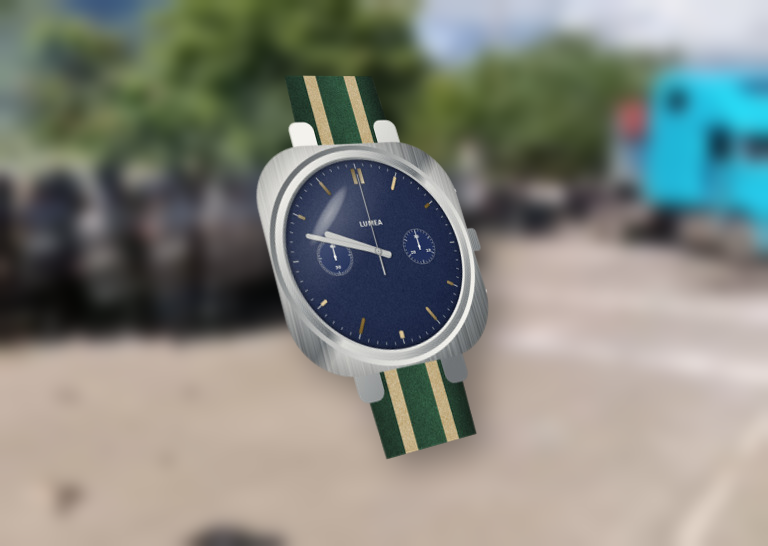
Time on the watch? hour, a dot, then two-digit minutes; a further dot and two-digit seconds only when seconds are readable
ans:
9.48
